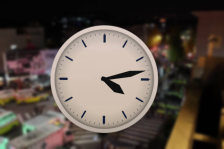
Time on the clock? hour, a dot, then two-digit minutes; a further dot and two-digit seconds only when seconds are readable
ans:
4.13
